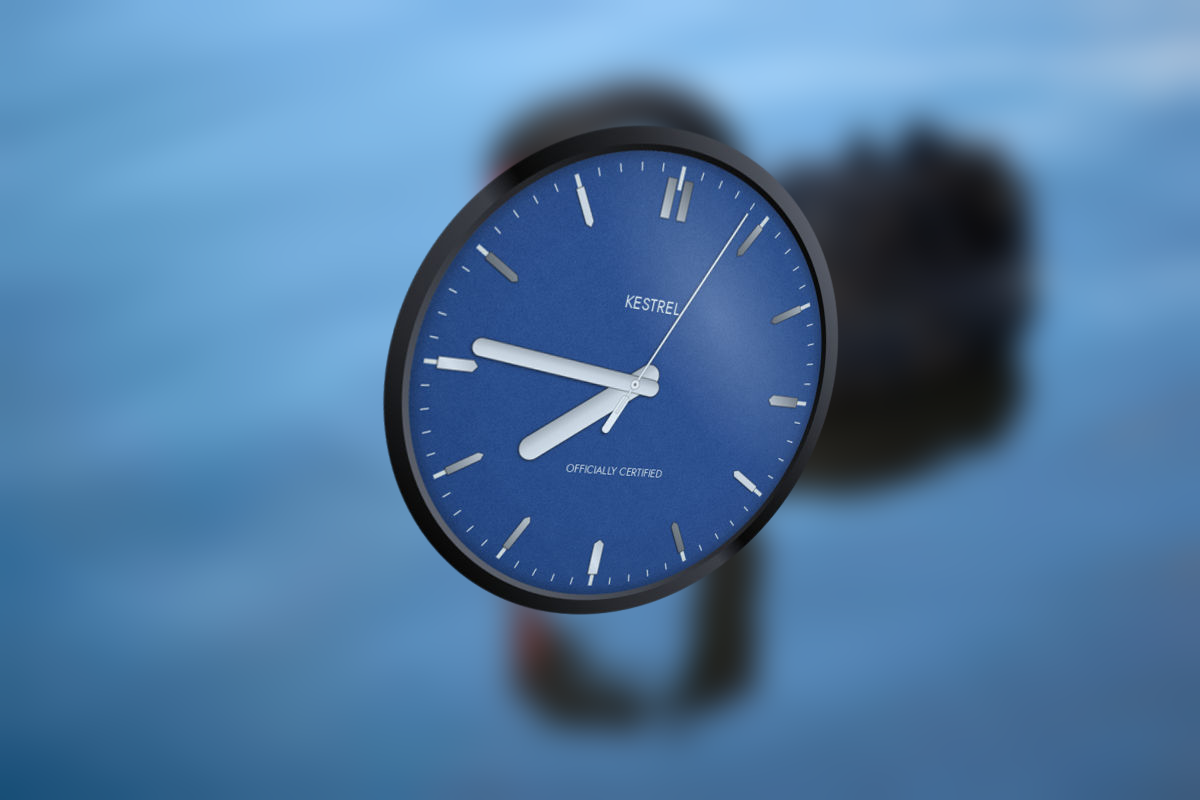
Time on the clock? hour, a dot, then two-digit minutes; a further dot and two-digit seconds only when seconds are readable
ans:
7.46.04
